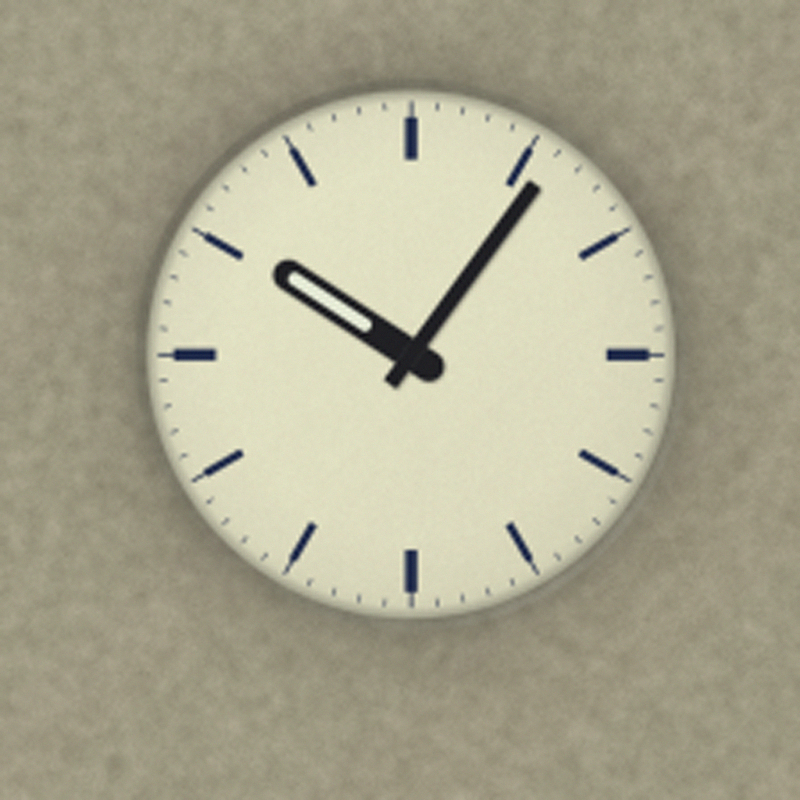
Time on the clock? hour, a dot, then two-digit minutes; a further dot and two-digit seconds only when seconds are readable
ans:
10.06
